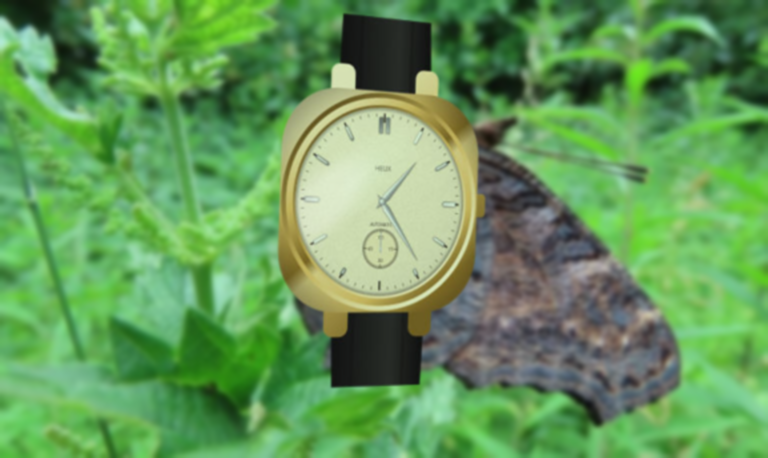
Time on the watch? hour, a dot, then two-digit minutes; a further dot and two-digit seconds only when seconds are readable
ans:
1.24
